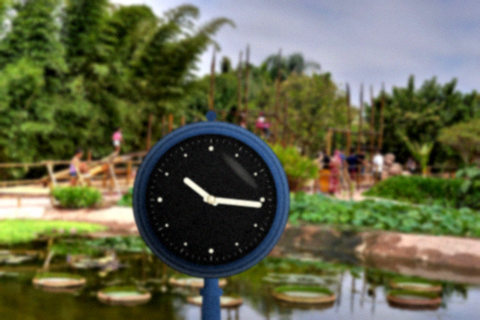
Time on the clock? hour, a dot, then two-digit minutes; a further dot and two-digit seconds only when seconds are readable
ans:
10.16
